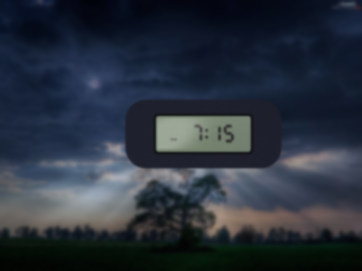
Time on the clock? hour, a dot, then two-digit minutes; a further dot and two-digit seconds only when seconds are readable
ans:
7.15
